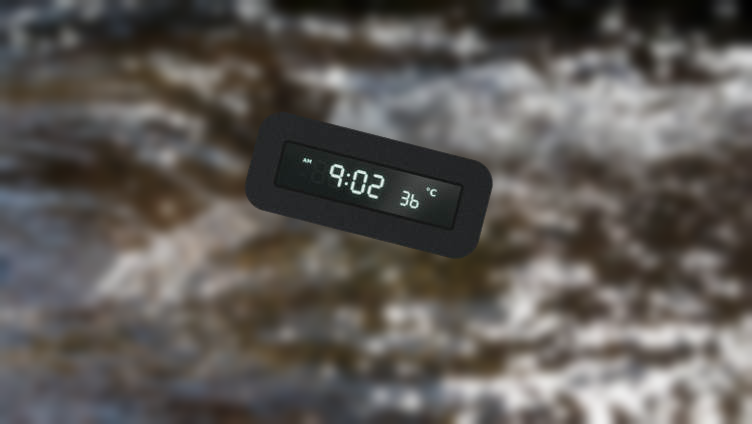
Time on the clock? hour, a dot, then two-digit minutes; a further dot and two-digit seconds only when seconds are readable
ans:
9.02
